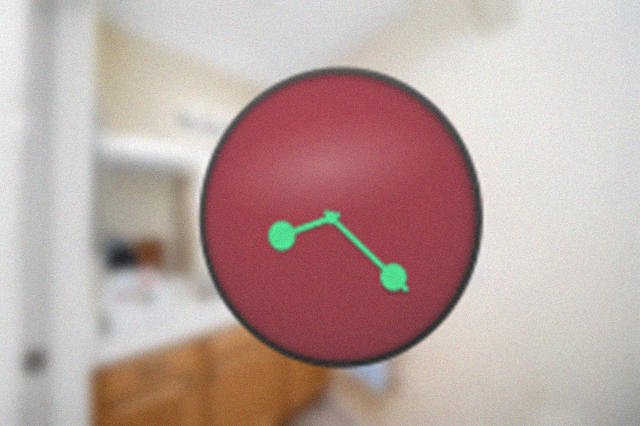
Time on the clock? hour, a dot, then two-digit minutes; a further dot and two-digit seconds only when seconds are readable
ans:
8.22
